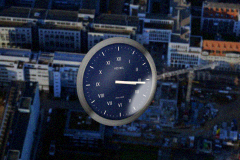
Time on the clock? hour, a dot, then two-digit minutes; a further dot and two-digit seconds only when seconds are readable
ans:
3.16
